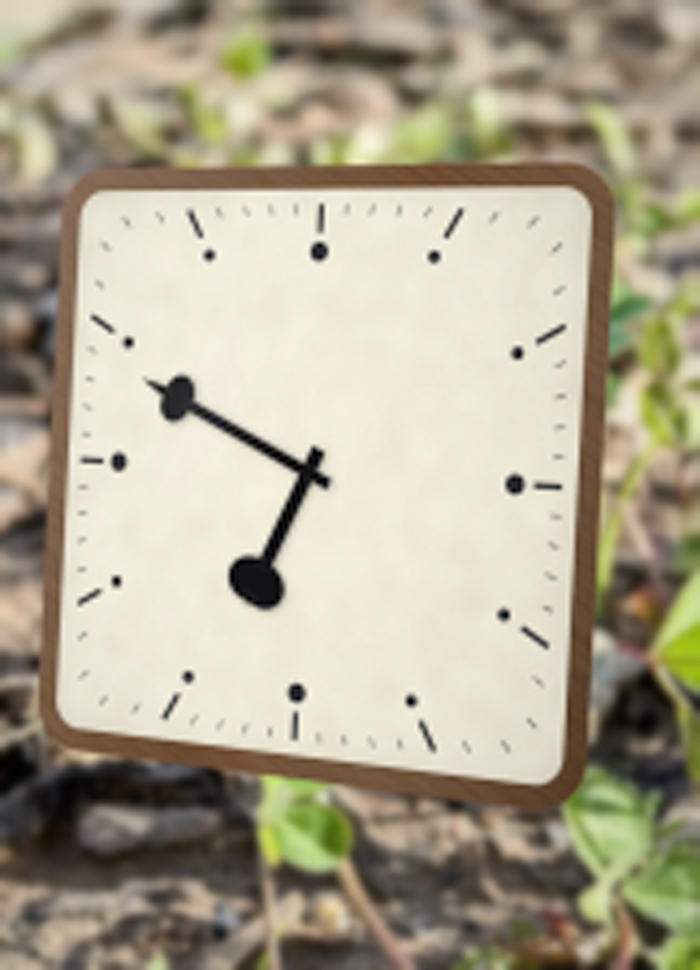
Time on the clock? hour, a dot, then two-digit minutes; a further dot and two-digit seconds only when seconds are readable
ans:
6.49
